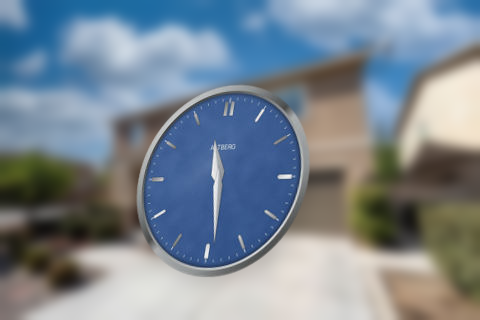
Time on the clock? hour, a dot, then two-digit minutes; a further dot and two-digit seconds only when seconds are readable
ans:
11.29
